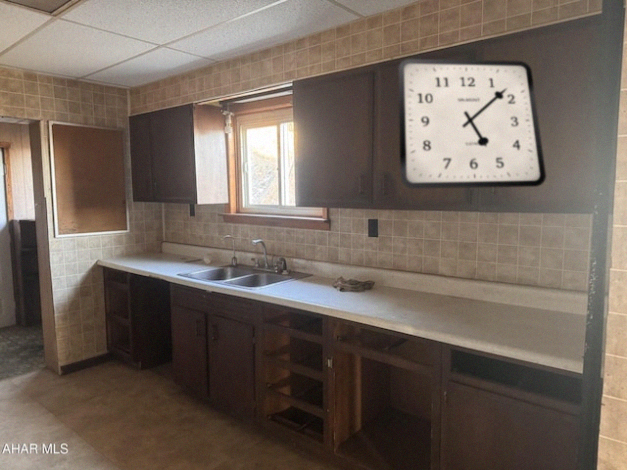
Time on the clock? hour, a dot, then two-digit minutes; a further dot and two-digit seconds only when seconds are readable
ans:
5.08
